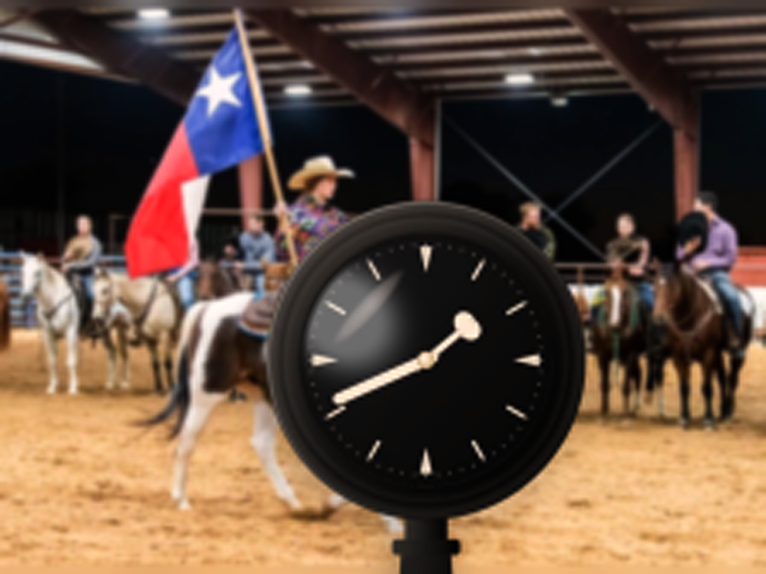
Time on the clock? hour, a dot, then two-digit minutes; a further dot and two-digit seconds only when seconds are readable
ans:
1.41
